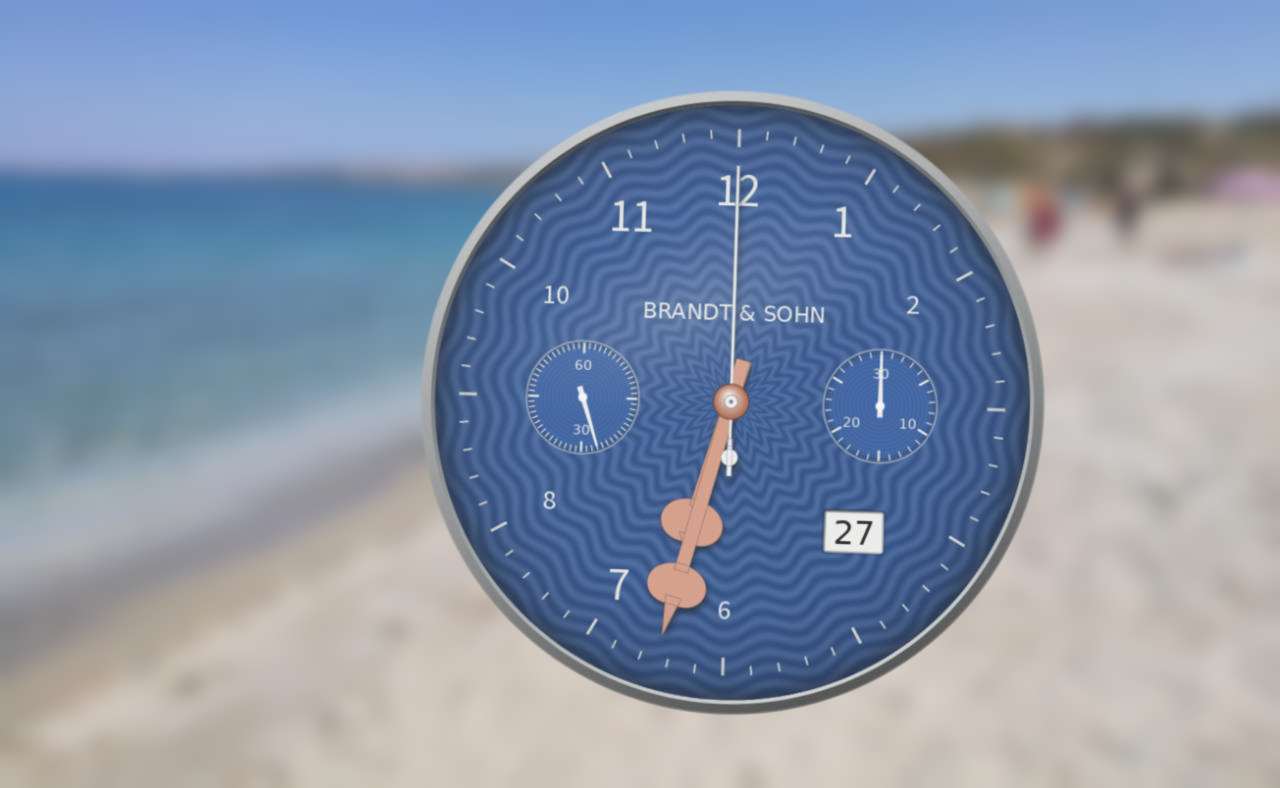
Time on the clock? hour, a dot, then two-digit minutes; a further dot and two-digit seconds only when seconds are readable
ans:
6.32.27
